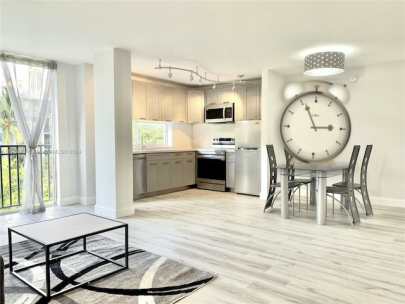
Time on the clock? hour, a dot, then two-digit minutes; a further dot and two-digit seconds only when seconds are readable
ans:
2.56
